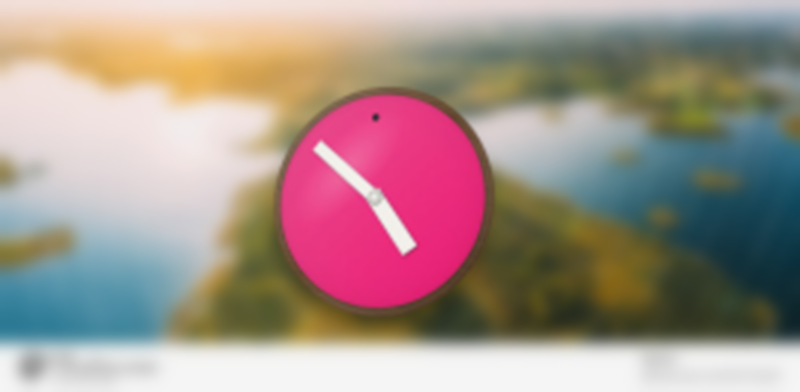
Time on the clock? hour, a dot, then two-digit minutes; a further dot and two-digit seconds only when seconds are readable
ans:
4.52
